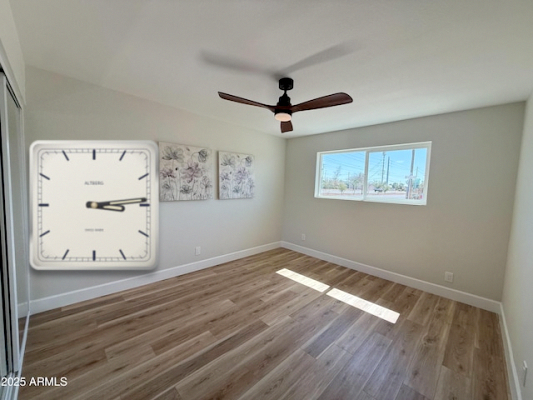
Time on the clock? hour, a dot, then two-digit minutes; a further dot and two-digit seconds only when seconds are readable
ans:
3.14
